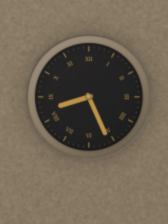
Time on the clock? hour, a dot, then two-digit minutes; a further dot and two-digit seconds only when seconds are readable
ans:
8.26
